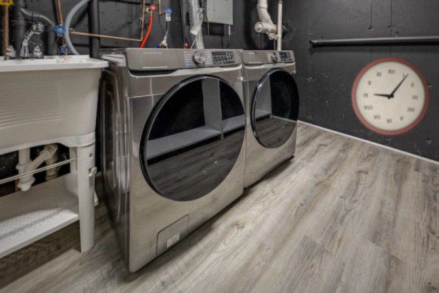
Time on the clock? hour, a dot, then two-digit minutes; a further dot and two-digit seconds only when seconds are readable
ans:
9.06
